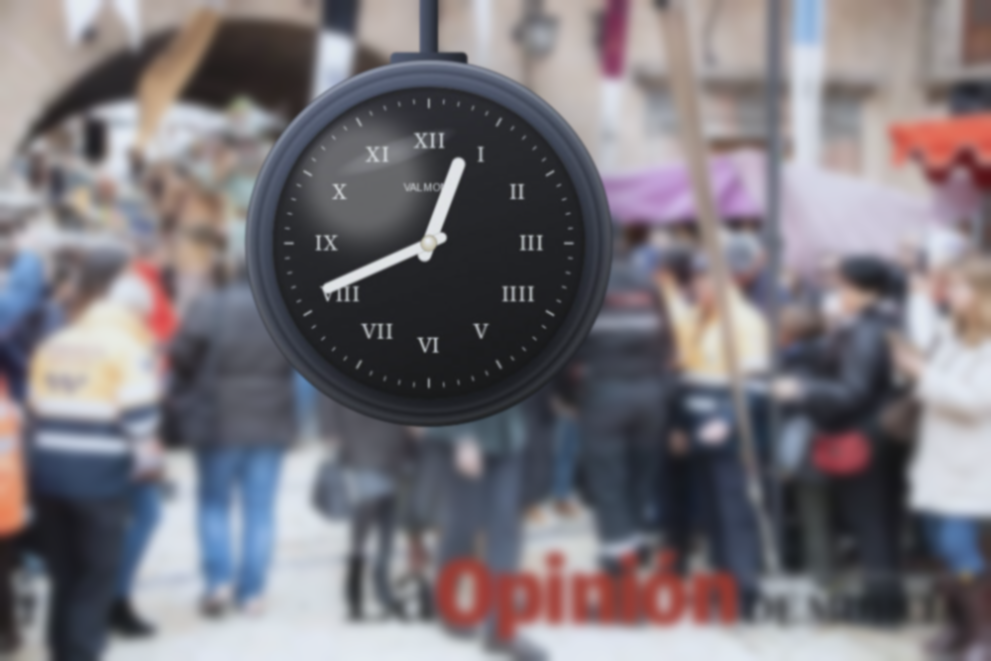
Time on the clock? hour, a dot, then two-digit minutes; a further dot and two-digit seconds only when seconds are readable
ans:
12.41
